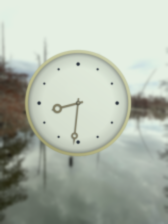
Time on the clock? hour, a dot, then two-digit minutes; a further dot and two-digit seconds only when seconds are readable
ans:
8.31
